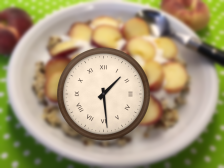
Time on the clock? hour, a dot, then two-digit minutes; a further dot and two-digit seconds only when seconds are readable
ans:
1.29
